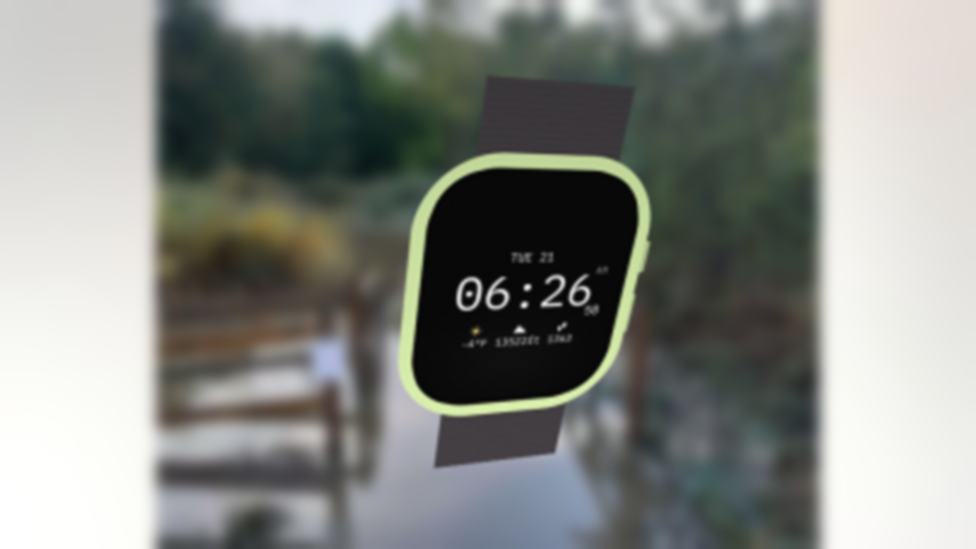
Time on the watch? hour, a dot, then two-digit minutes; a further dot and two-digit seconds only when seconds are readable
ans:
6.26
